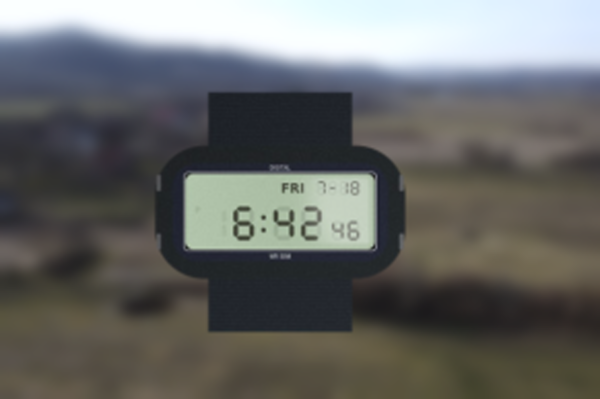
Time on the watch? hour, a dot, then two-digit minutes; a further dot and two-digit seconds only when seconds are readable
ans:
6.42.46
